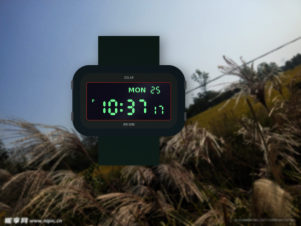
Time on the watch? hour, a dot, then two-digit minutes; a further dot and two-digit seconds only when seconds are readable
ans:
10.37.17
